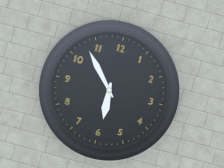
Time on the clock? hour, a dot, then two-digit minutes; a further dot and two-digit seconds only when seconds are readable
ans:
5.53
